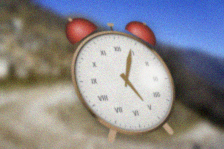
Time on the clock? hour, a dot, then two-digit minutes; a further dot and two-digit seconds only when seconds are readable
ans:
5.04
